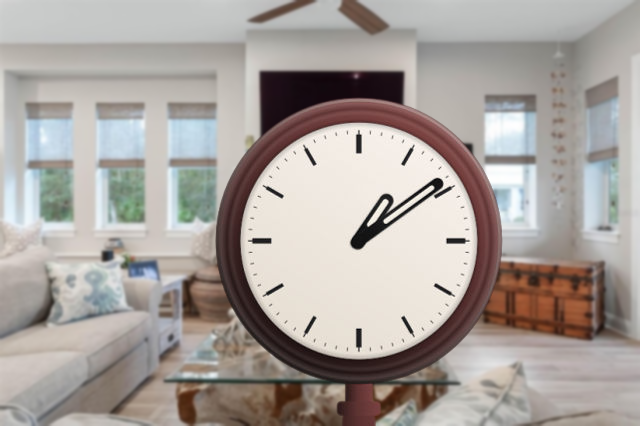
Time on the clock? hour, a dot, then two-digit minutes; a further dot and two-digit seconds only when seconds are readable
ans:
1.09
